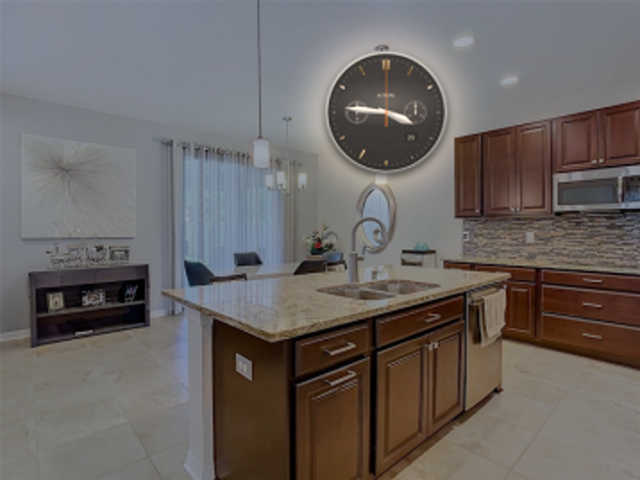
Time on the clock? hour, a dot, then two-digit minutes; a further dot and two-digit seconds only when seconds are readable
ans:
3.46
